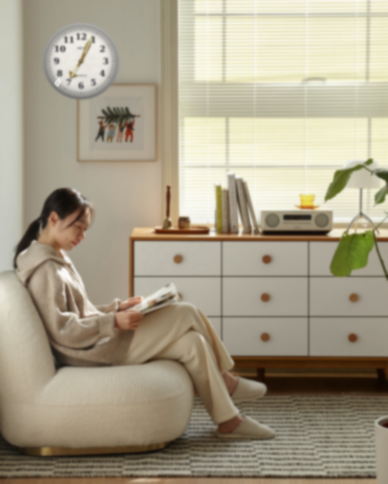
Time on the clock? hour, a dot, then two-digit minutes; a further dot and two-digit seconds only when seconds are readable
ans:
7.04
